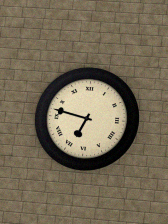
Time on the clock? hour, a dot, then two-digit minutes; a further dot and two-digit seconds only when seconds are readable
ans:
6.47
